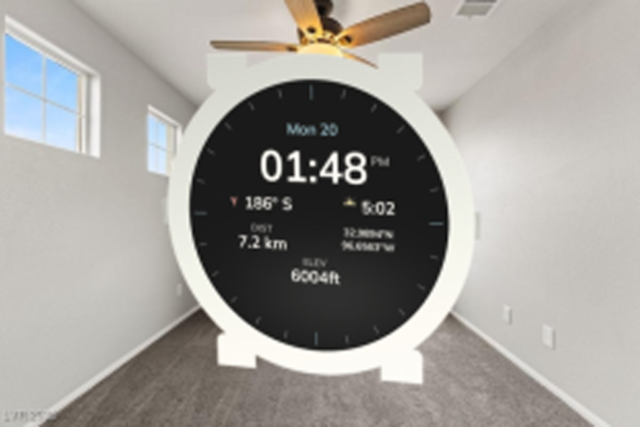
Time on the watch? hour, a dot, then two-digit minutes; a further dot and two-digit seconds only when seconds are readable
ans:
1.48
